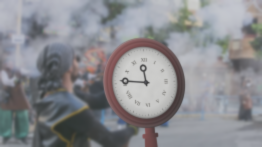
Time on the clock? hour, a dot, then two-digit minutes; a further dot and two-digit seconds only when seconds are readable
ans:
11.46
